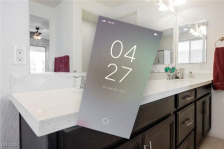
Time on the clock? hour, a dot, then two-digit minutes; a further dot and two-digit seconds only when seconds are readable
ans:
4.27
